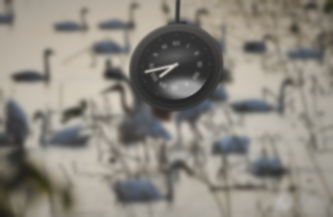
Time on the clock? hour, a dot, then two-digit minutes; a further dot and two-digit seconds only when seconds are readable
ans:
7.43
